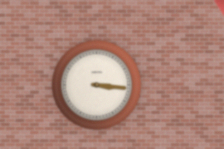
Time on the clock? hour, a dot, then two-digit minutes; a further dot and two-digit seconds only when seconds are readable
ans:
3.16
